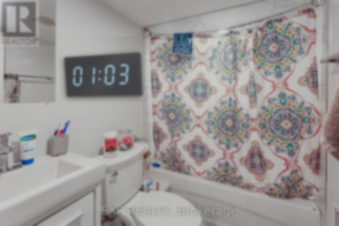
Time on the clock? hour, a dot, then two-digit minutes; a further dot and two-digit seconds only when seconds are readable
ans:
1.03
